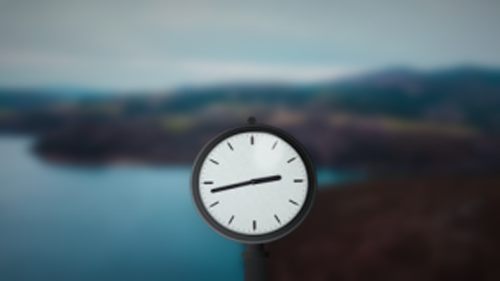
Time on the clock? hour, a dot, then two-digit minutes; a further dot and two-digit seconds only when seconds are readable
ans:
2.43
